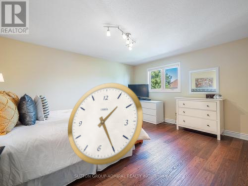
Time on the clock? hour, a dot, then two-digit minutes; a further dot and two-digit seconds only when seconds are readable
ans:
1.25
